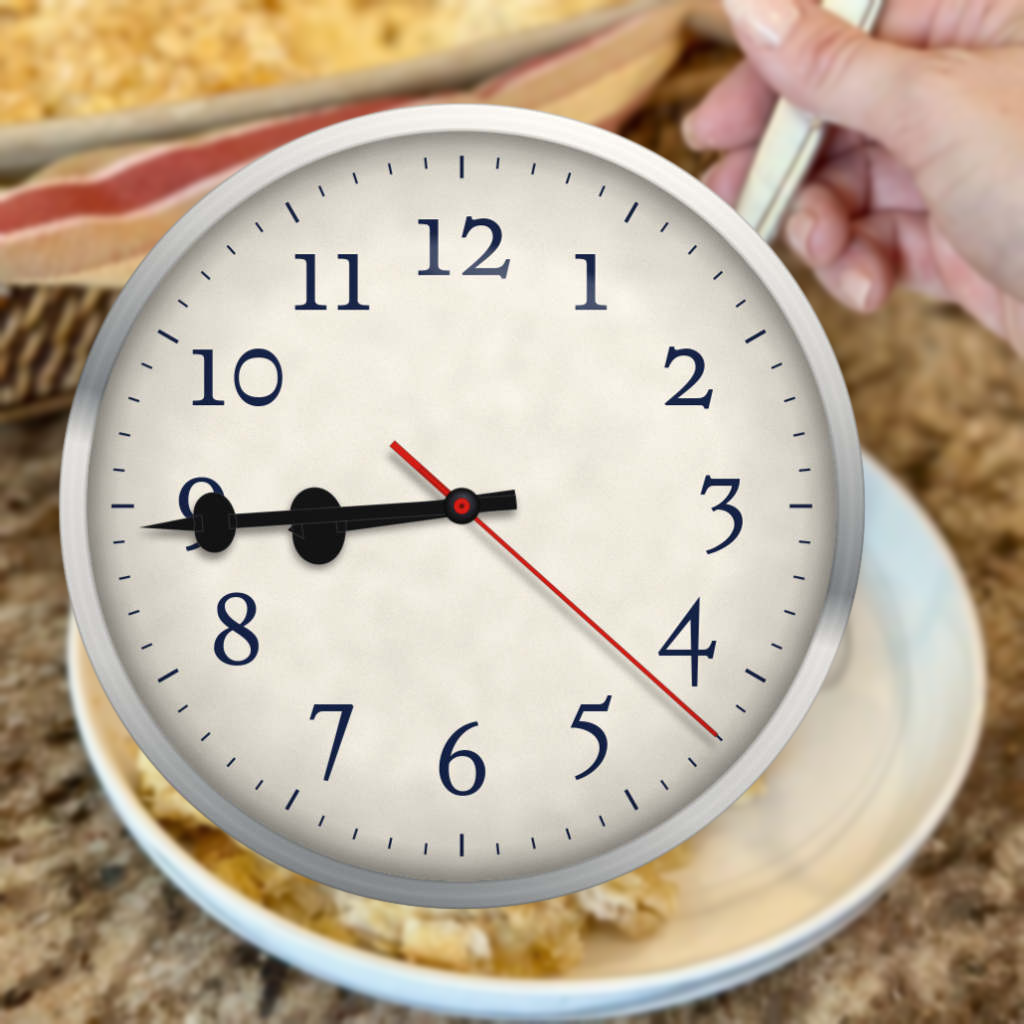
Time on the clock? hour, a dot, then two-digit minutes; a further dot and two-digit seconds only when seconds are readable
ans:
8.44.22
